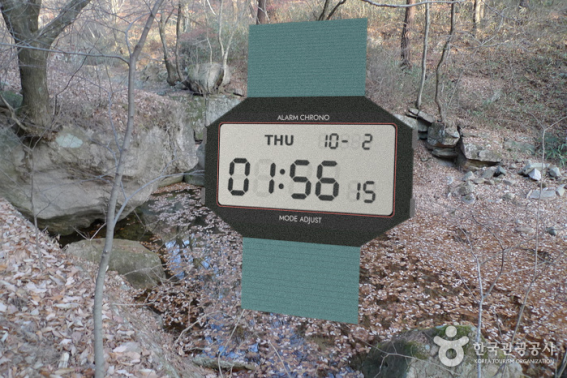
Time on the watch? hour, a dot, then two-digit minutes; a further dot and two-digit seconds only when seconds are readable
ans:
1.56.15
